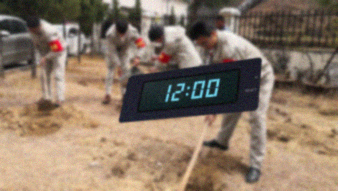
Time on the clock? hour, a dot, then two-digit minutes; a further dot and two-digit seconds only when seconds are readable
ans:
12.00
